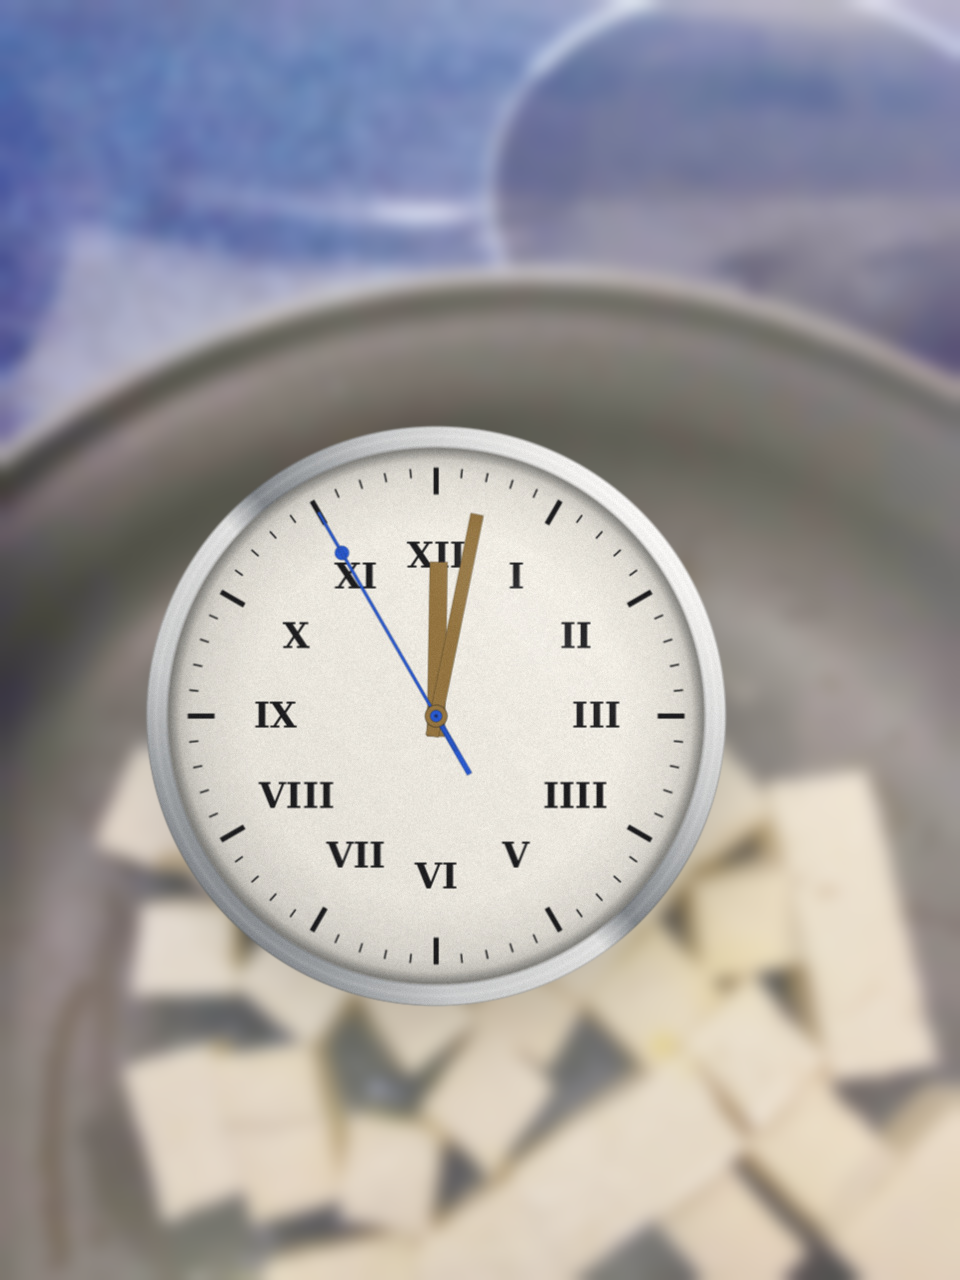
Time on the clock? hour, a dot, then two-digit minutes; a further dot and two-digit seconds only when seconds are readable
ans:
12.01.55
